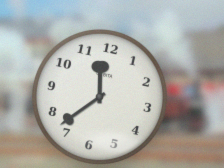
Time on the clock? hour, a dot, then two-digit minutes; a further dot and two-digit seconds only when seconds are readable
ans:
11.37
